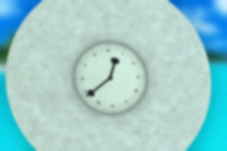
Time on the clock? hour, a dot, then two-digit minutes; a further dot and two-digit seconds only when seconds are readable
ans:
12.39
